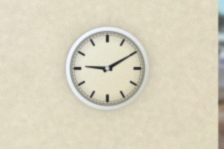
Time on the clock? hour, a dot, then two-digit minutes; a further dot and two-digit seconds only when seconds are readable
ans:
9.10
